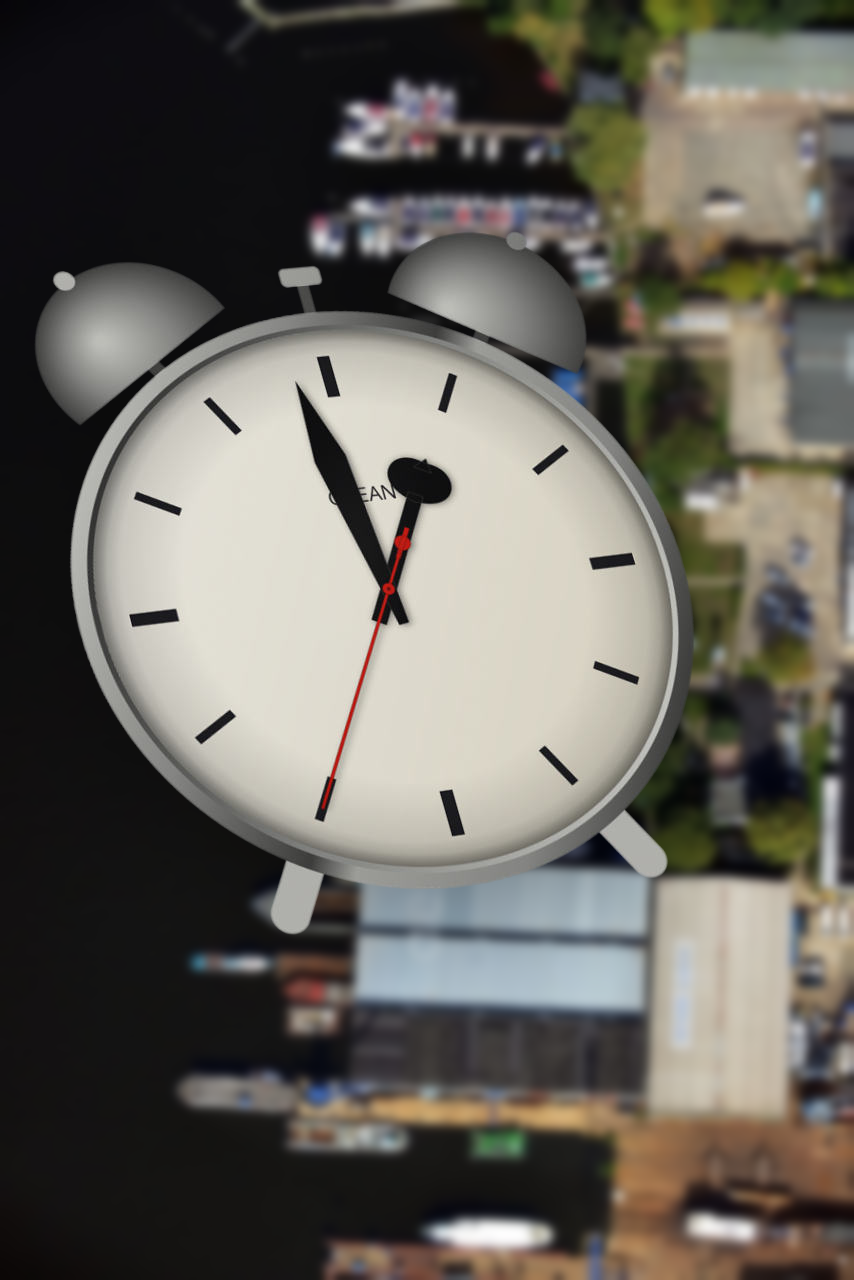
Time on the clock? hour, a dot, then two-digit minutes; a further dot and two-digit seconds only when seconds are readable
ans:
12.58.35
